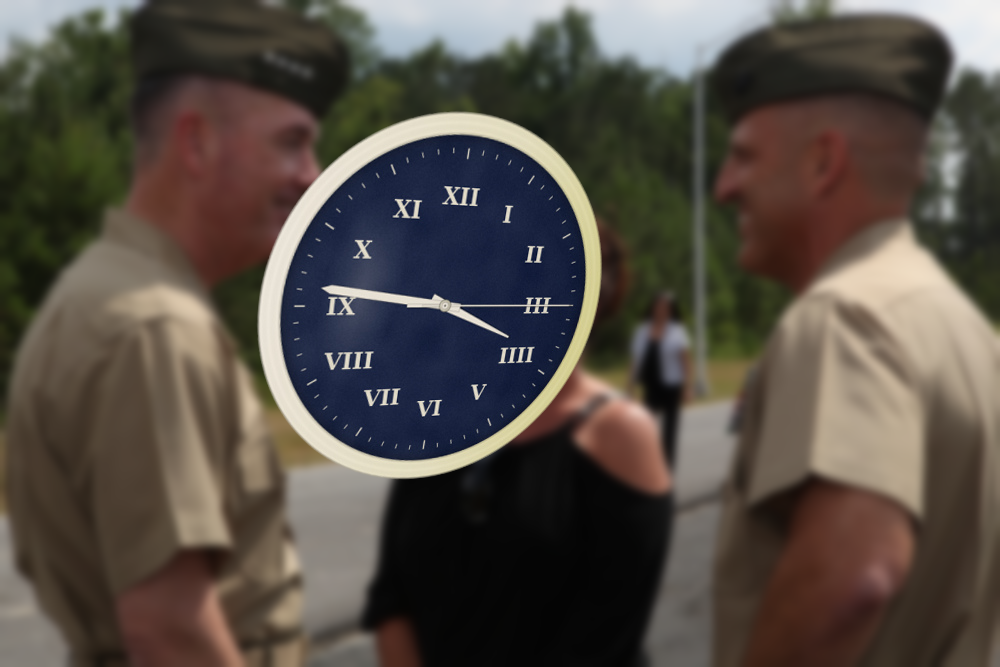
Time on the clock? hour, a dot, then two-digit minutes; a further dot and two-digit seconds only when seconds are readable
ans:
3.46.15
